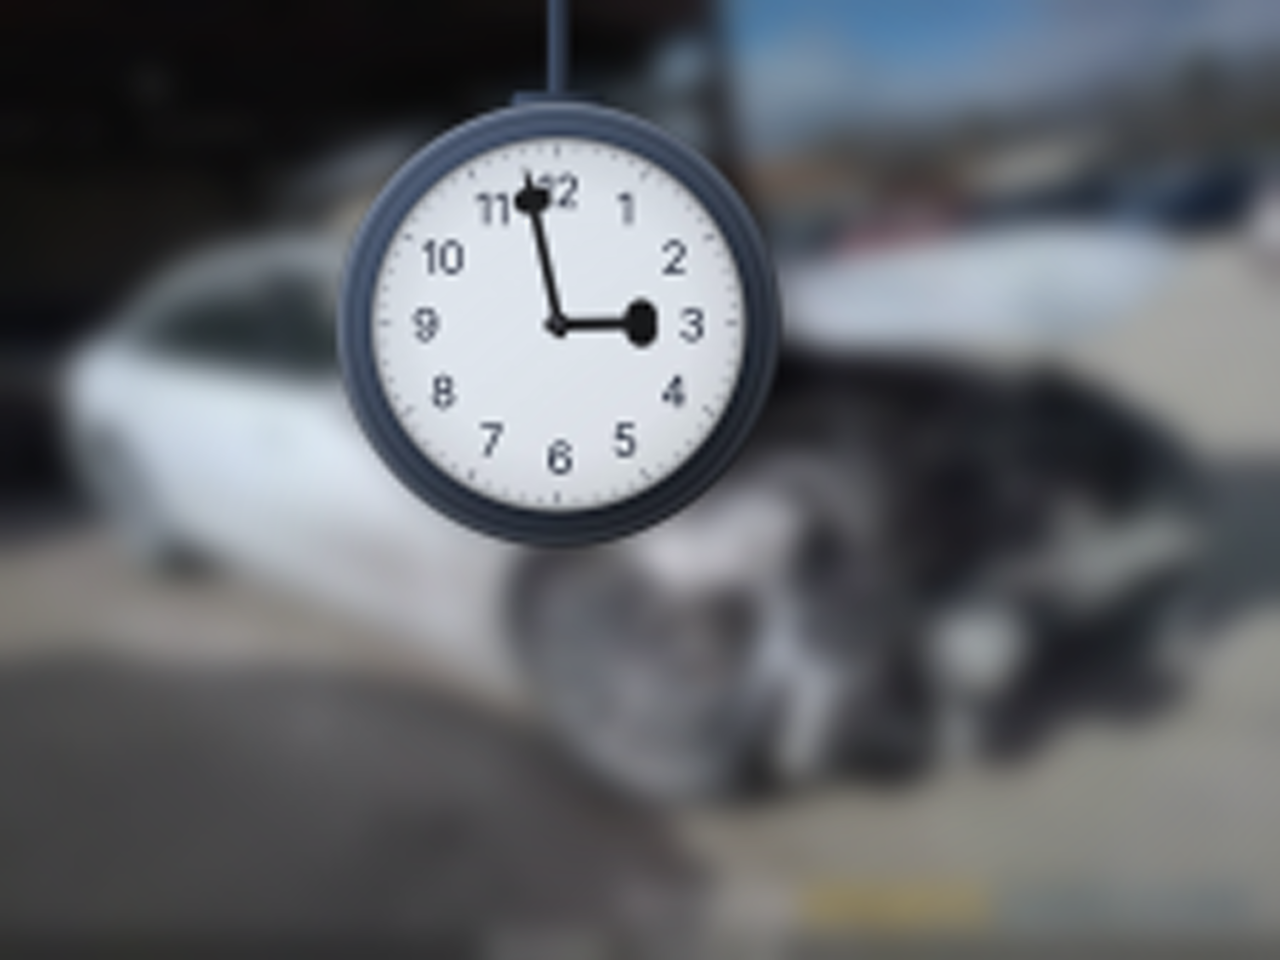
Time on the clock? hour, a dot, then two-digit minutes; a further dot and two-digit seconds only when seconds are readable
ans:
2.58
